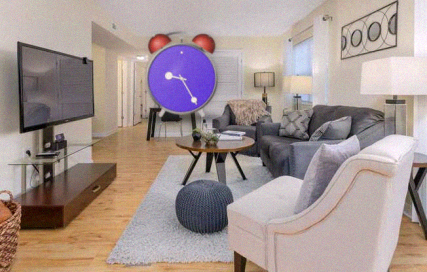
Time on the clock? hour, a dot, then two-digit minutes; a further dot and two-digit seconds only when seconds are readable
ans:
9.25
